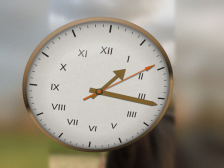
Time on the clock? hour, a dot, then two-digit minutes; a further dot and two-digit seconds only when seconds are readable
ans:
1.16.09
